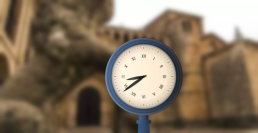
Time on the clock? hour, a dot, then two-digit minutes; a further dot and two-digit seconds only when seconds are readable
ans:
8.39
